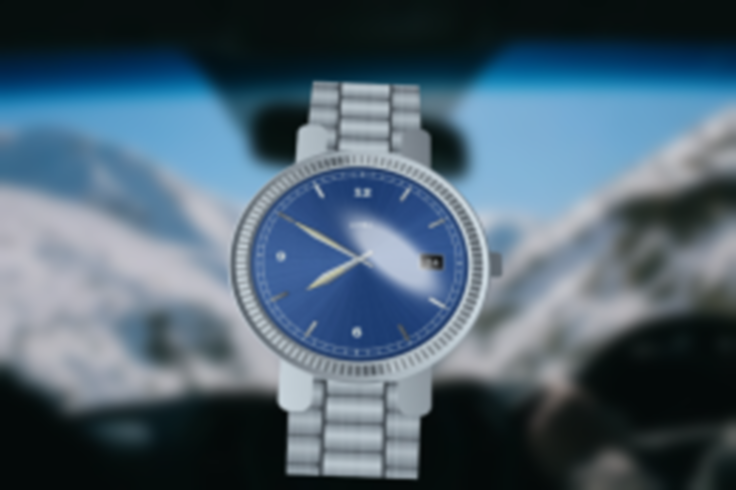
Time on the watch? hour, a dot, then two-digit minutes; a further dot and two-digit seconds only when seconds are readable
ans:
7.50
